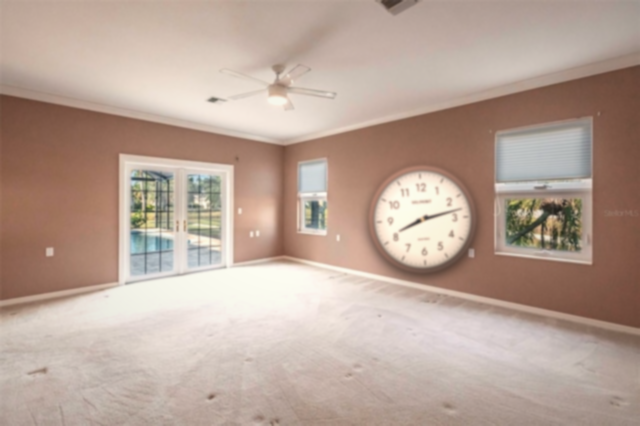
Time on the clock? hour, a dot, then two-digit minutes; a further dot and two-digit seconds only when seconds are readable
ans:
8.13
